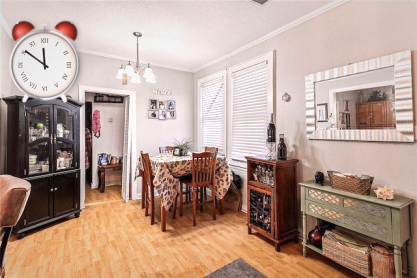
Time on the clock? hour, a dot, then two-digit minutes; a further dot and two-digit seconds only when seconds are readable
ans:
11.51
